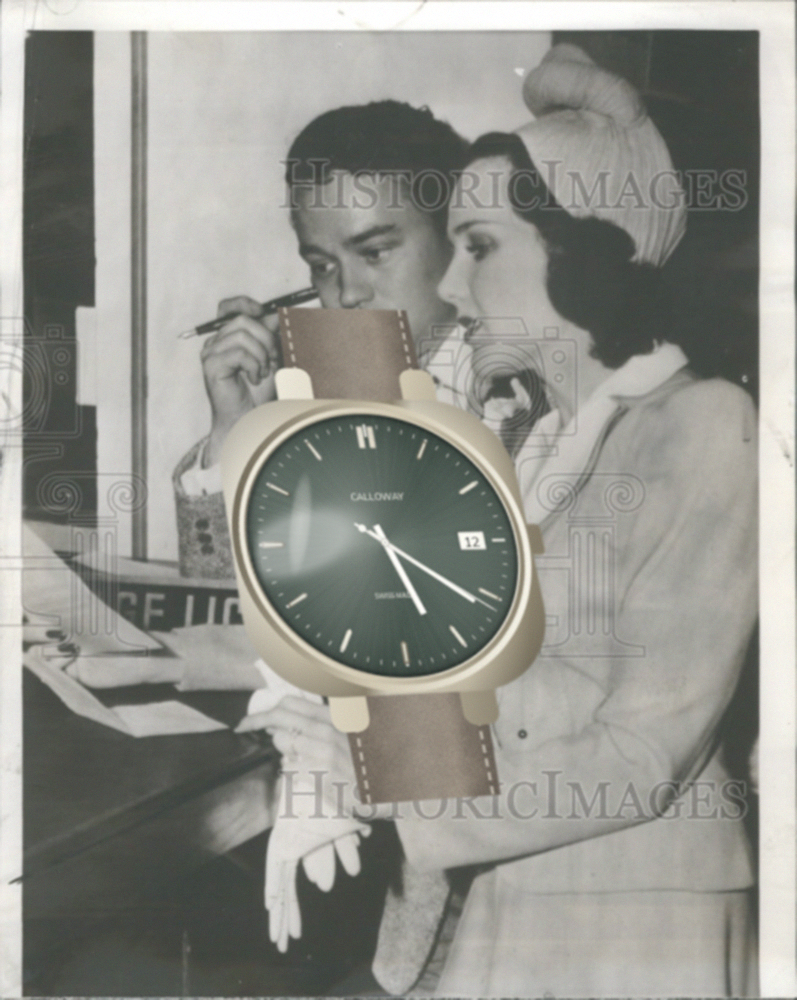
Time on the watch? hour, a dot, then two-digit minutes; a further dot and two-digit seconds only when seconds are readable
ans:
5.21.21
